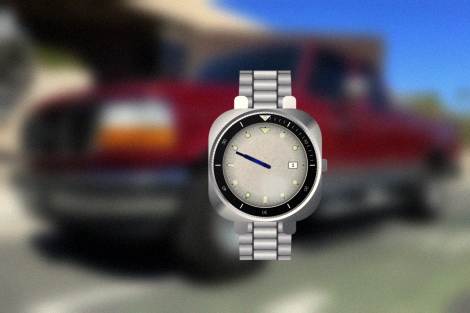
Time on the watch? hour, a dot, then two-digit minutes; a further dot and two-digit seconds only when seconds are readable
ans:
9.49
